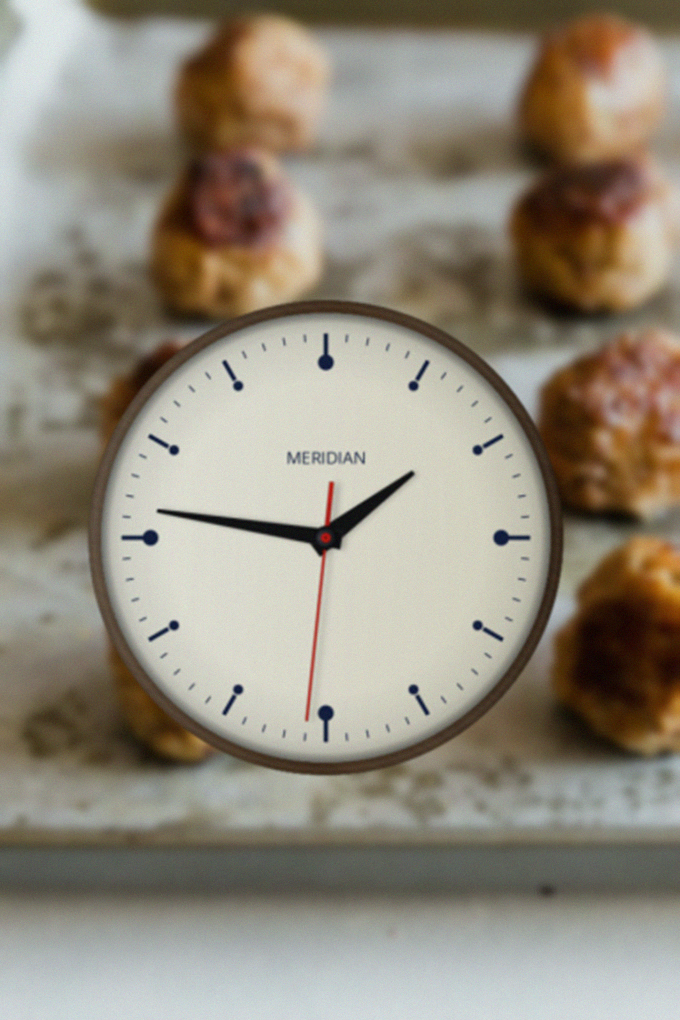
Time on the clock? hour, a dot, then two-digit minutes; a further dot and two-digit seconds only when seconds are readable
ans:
1.46.31
